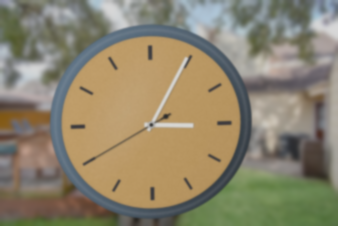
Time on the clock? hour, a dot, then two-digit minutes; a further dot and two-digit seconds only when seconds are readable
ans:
3.04.40
